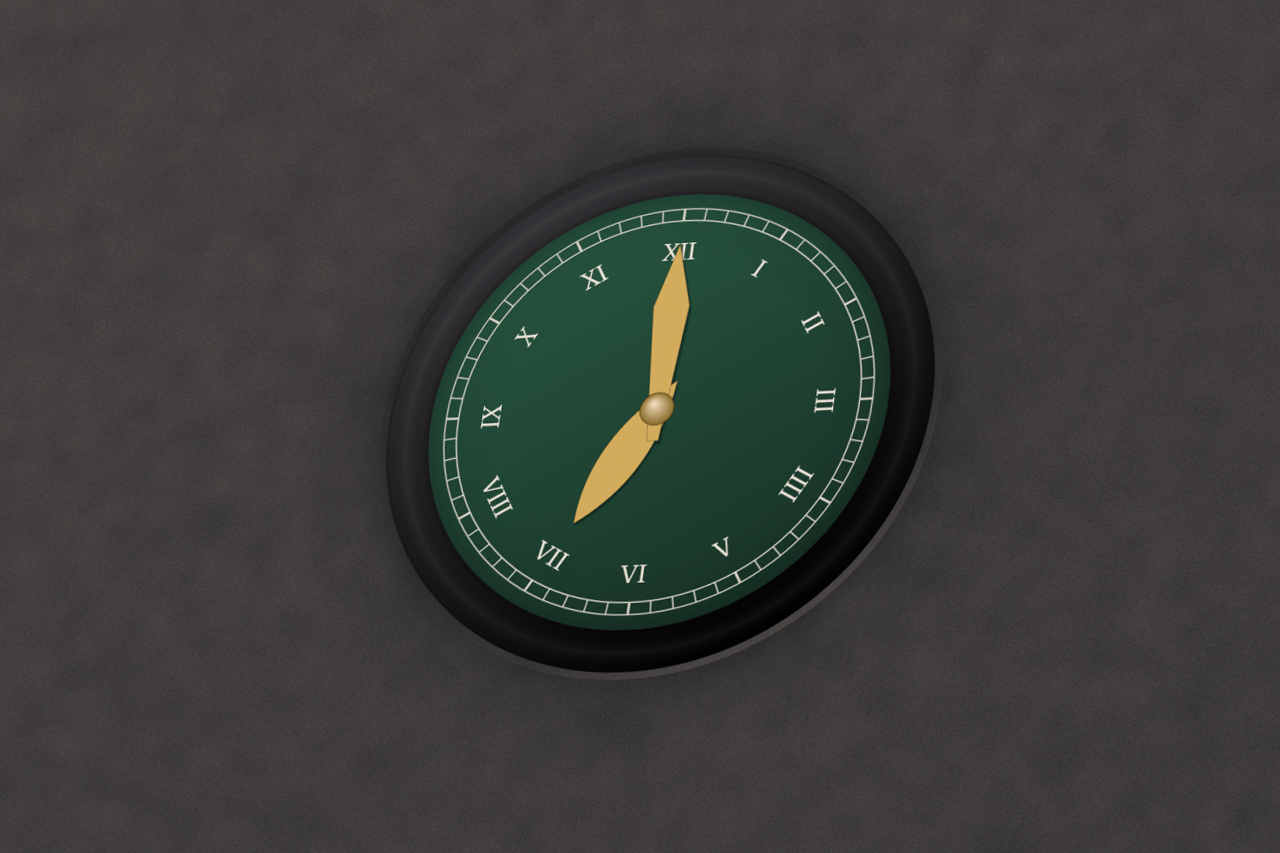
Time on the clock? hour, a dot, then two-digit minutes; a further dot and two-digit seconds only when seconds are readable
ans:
7.00
